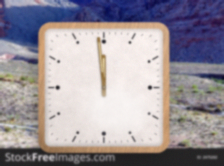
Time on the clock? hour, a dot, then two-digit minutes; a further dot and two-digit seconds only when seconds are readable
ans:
11.59
